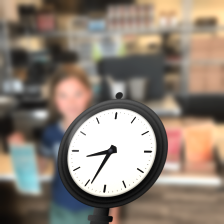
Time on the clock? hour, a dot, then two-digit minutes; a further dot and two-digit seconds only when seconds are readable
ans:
8.34
